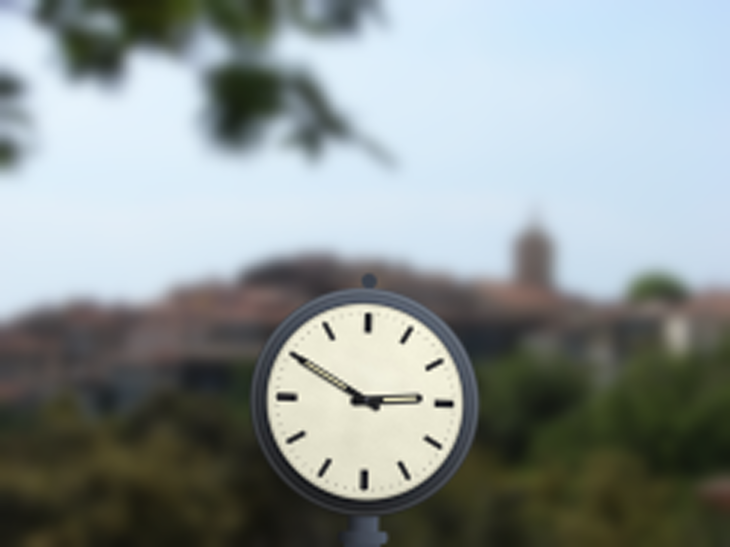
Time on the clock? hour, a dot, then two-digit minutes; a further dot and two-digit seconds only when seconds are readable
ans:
2.50
